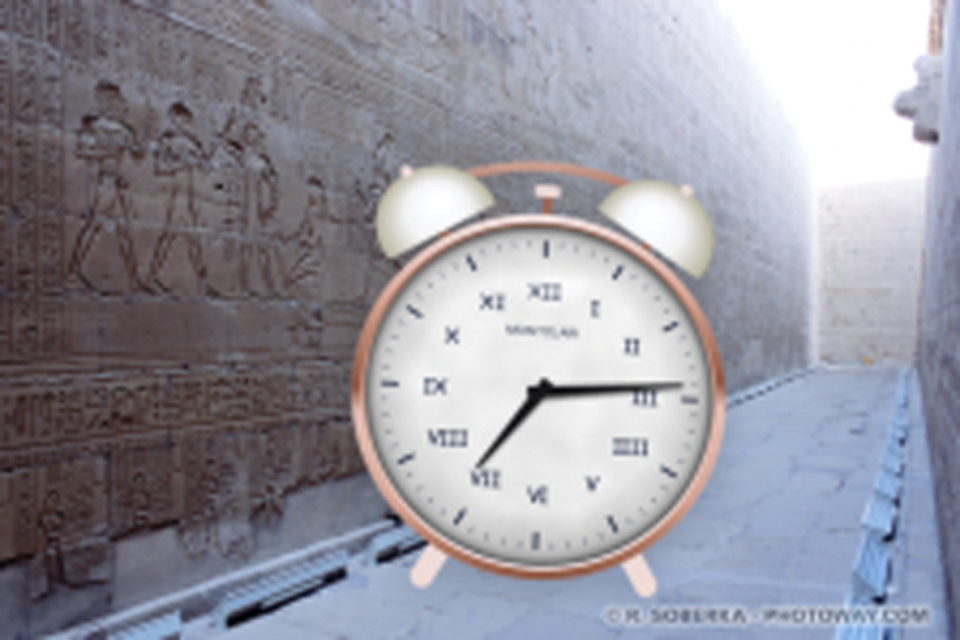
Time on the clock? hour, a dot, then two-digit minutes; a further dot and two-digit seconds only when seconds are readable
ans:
7.14
